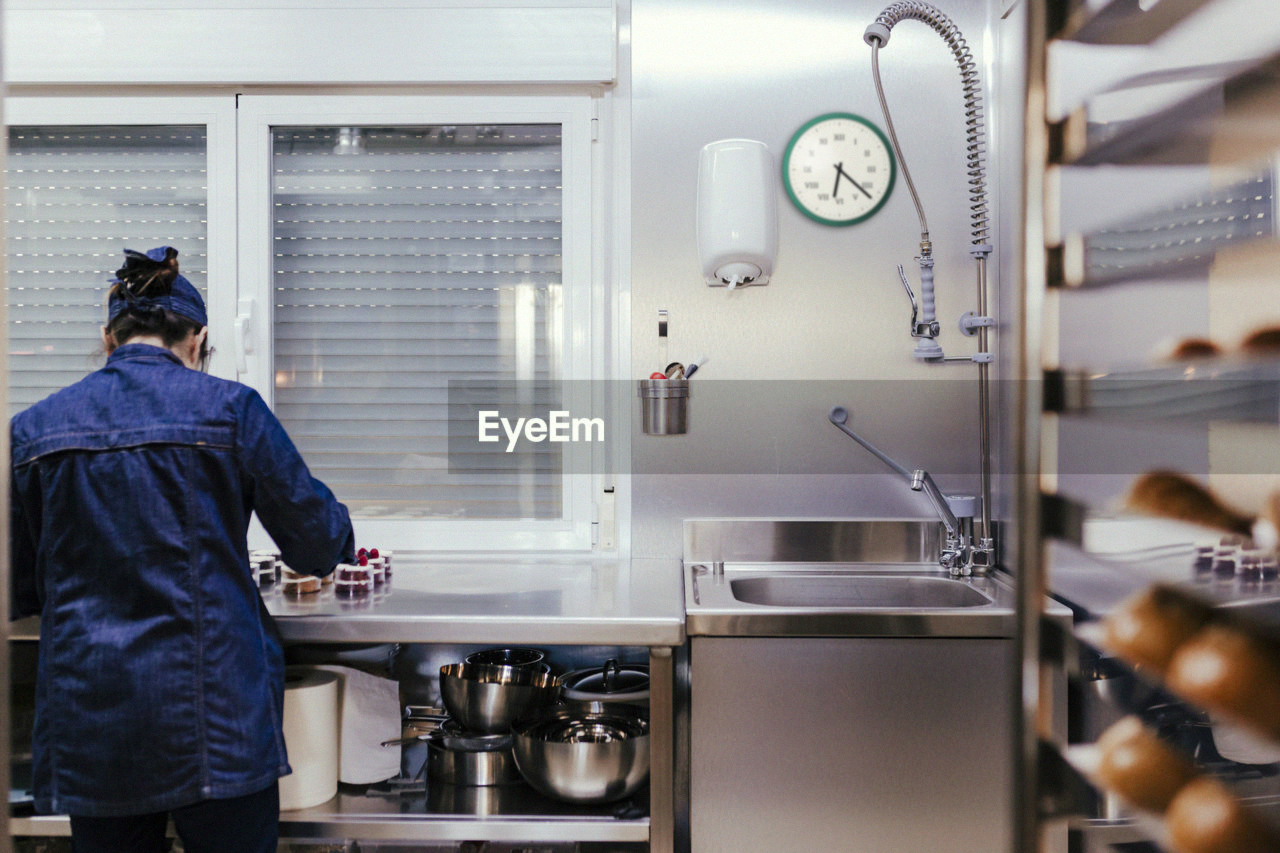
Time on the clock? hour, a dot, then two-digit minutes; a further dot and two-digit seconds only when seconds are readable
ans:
6.22
